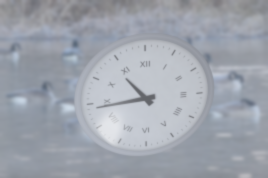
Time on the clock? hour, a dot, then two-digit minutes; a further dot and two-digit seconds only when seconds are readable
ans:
10.44
